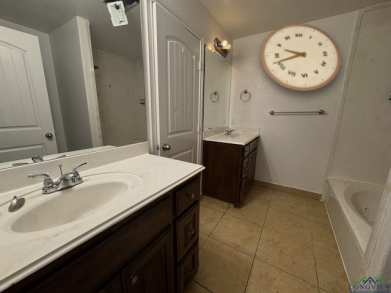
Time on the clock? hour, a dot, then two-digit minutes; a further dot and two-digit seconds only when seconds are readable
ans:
9.42
